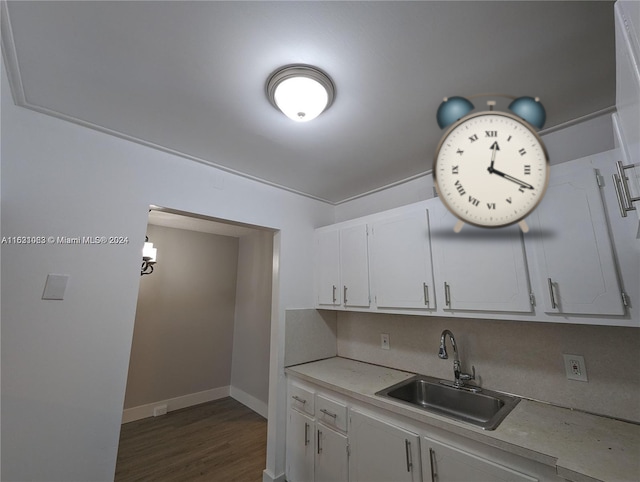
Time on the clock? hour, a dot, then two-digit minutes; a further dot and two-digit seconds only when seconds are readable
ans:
12.19
